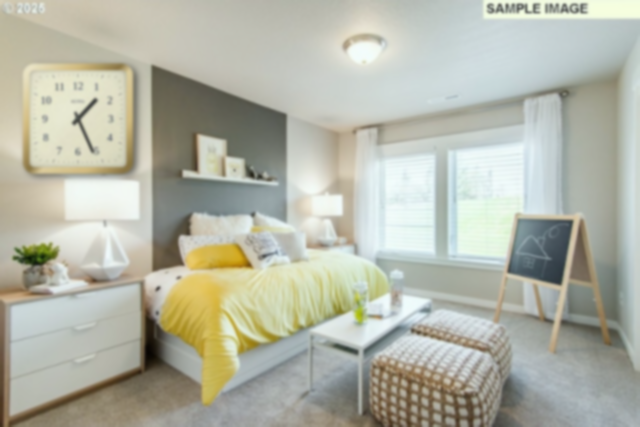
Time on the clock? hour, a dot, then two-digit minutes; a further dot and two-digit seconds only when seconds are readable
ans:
1.26
